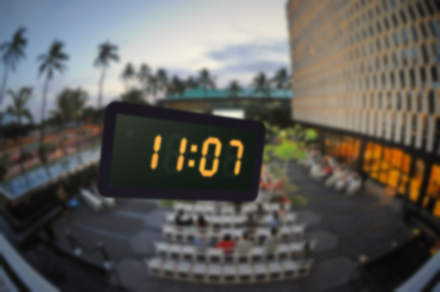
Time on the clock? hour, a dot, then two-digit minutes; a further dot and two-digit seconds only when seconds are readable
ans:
11.07
